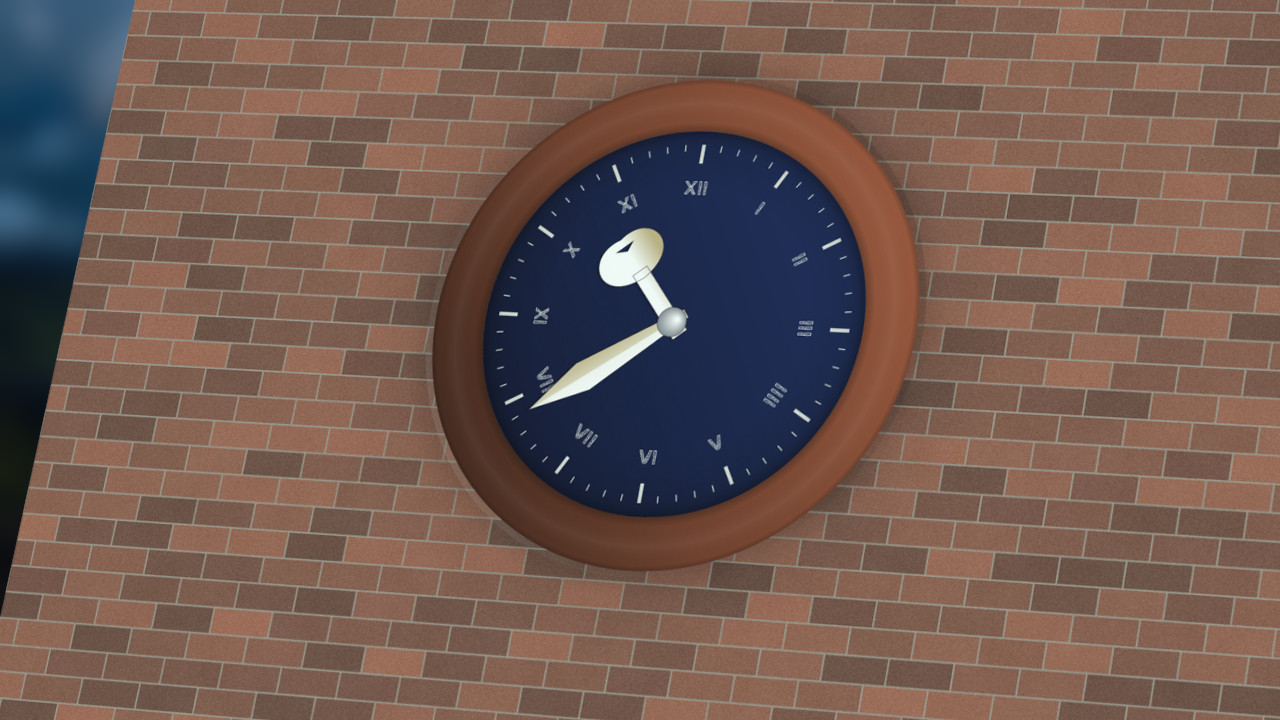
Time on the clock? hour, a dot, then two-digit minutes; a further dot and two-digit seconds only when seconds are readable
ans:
10.39
